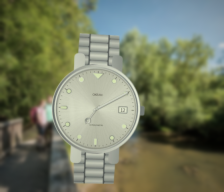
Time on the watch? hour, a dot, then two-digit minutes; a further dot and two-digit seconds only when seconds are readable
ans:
7.10
